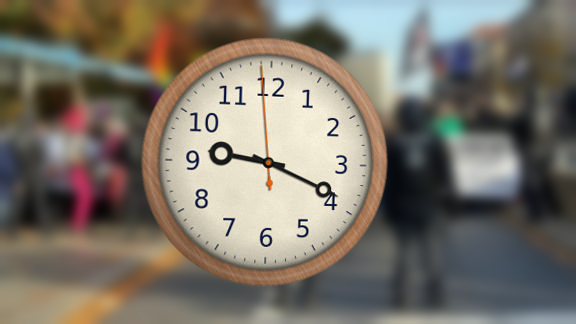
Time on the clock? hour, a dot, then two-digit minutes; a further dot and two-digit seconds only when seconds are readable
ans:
9.18.59
